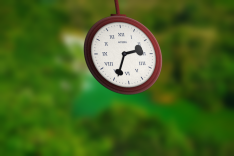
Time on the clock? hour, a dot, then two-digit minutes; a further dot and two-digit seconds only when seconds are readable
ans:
2.34
